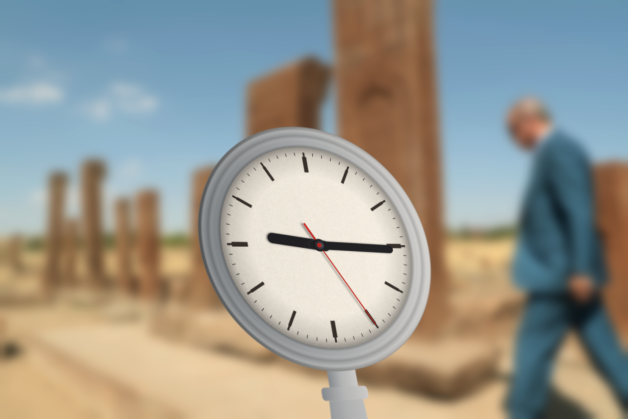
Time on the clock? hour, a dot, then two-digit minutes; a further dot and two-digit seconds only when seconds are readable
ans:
9.15.25
